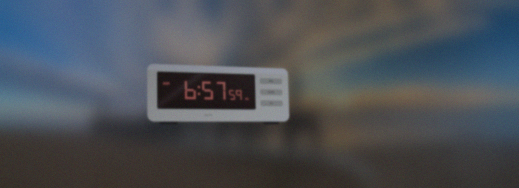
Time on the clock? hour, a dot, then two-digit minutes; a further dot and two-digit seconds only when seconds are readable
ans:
6.57
